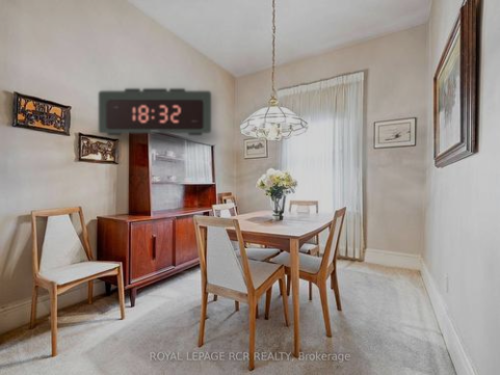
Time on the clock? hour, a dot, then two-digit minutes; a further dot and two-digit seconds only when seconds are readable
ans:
18.32
